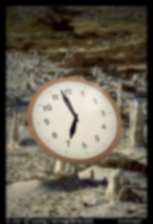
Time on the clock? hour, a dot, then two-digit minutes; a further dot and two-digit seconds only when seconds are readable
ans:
6.58
